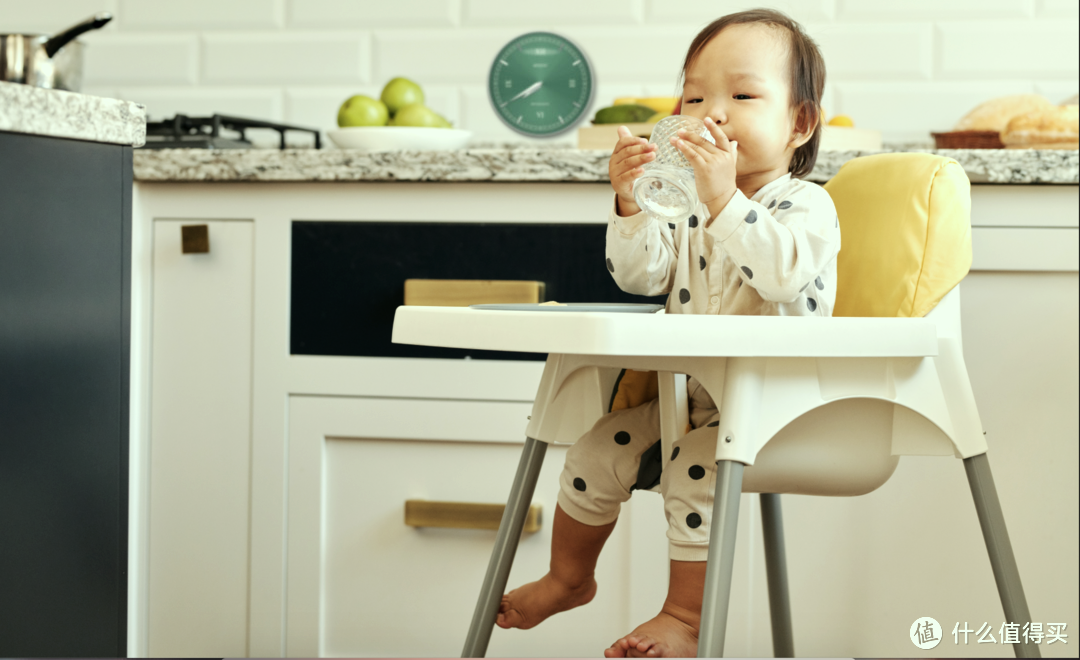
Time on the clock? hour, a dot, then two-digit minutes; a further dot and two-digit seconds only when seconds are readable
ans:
7.40
